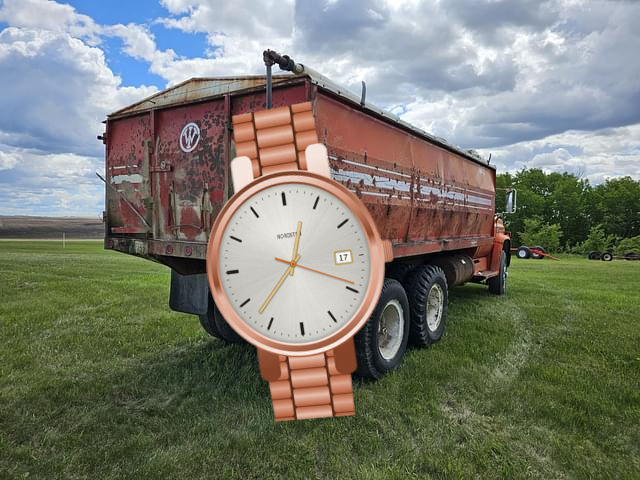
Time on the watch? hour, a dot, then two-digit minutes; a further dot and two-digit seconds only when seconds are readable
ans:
12.37.19
